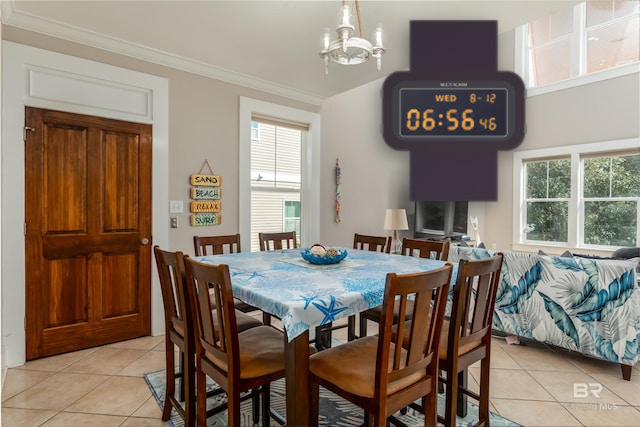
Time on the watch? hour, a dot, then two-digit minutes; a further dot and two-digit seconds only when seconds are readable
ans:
6.56.46
